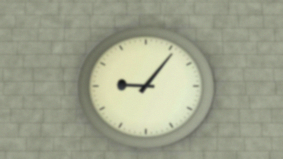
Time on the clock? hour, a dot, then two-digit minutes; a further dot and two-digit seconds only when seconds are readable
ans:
9.06
